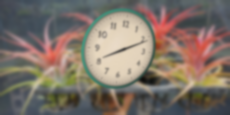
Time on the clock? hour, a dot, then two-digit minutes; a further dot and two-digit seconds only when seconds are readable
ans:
8.11
